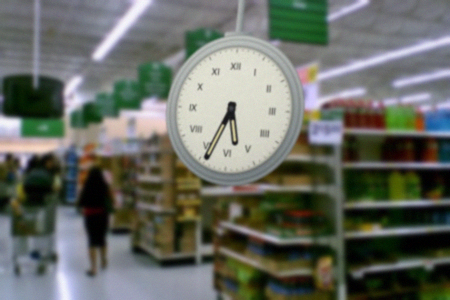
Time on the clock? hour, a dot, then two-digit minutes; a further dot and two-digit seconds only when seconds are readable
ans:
5.34
